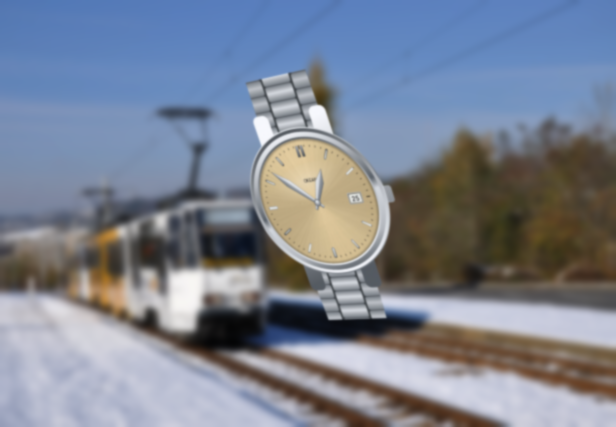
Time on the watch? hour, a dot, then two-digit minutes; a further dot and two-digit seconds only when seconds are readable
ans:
12.52
